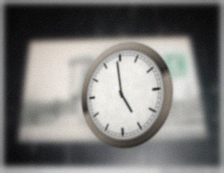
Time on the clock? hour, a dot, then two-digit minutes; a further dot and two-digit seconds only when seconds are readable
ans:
4.59
